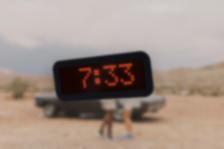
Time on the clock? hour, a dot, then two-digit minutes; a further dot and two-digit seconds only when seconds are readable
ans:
7.33
